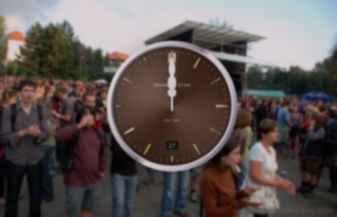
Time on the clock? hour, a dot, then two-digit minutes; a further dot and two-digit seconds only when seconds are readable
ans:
12.00
